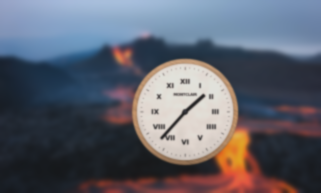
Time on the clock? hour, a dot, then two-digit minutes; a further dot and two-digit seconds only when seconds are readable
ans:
1.37
